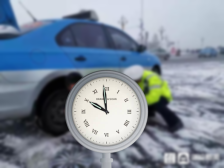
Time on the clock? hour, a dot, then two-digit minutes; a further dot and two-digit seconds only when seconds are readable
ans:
9.59
